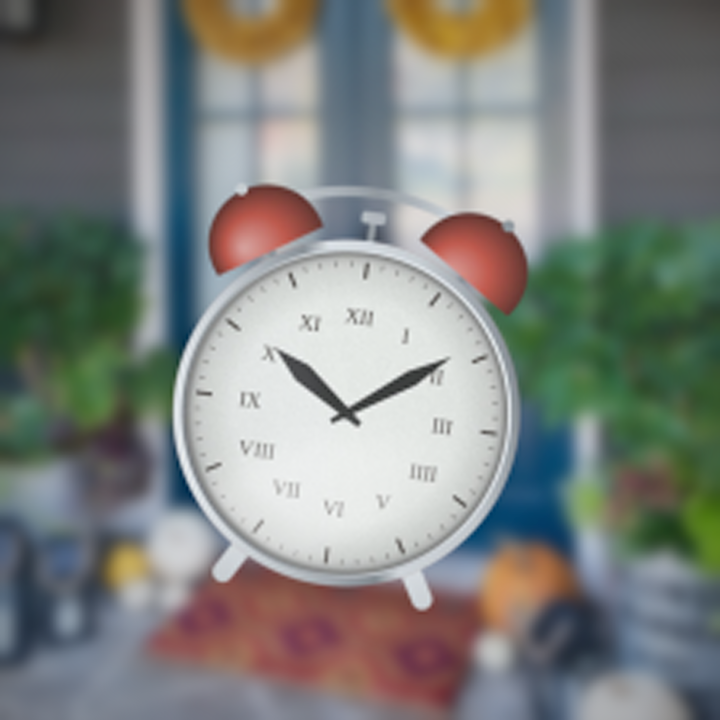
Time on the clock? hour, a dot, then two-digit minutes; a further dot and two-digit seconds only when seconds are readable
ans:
10.09
